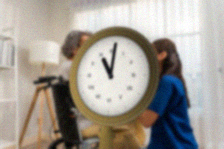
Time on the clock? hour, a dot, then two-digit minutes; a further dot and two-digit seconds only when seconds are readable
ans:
11.01
